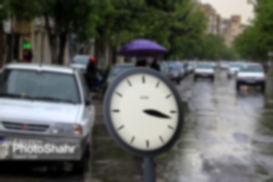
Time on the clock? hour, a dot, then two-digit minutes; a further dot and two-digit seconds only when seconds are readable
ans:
3.17
